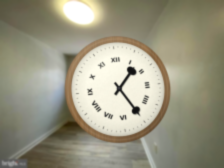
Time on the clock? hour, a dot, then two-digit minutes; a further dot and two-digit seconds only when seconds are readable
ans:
1.25
